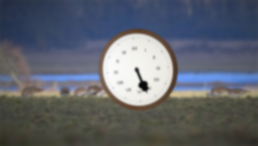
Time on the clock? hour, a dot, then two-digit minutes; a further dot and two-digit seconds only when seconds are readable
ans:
5.27
